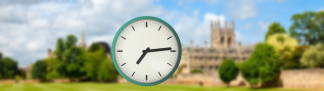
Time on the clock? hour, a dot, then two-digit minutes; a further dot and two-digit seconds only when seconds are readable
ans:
7.14
